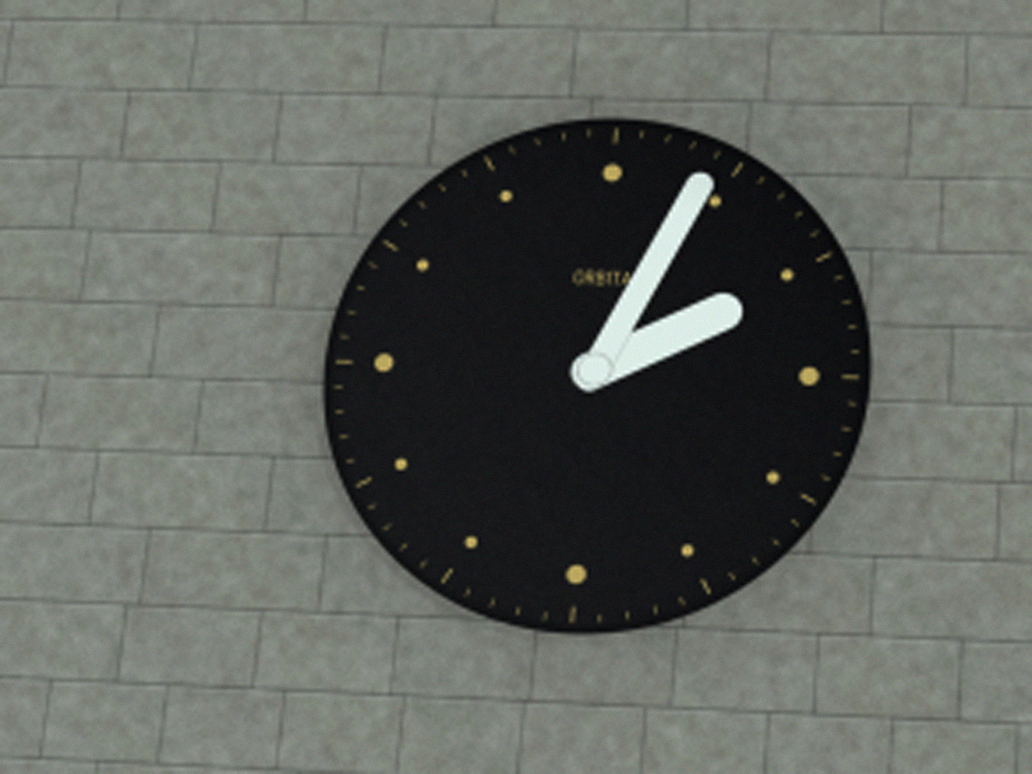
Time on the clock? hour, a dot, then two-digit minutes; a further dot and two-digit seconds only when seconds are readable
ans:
2.04
